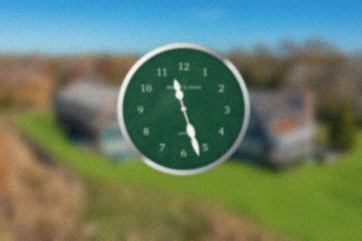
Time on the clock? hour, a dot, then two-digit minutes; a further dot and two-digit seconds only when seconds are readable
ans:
11.27
